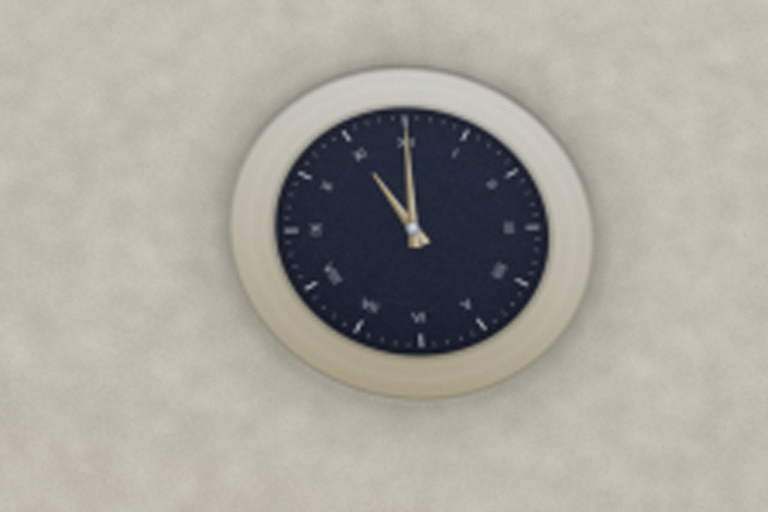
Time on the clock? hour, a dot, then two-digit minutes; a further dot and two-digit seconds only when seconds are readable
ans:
11.00
